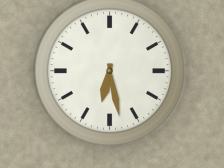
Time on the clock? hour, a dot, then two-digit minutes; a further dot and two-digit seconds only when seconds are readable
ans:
6.28
